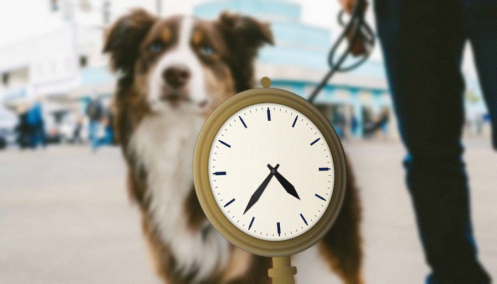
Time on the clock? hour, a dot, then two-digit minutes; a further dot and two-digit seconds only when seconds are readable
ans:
4.37
